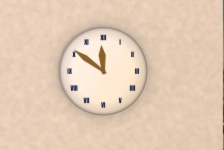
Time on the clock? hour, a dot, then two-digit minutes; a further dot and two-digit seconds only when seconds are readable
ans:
11.51
